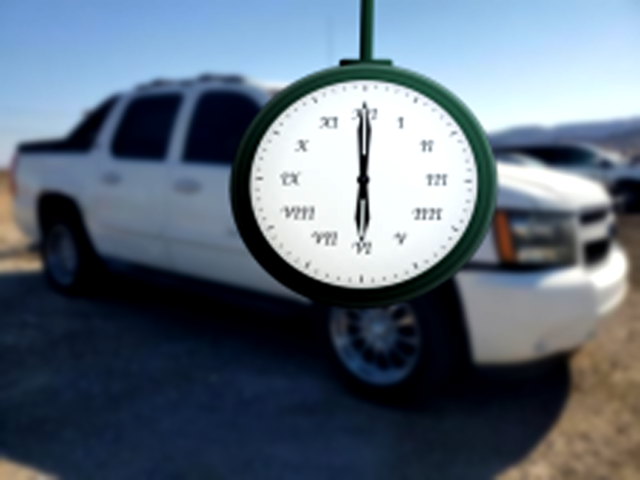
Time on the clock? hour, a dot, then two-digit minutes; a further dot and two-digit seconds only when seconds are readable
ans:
6.00
